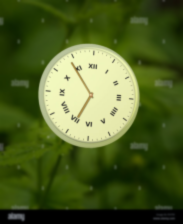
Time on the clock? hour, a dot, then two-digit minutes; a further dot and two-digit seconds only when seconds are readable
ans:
6.54
